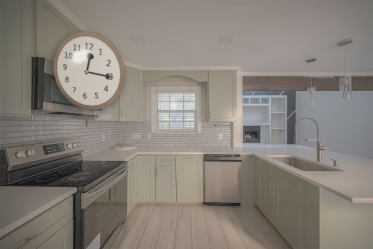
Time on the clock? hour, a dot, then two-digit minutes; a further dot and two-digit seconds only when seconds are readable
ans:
12.15
